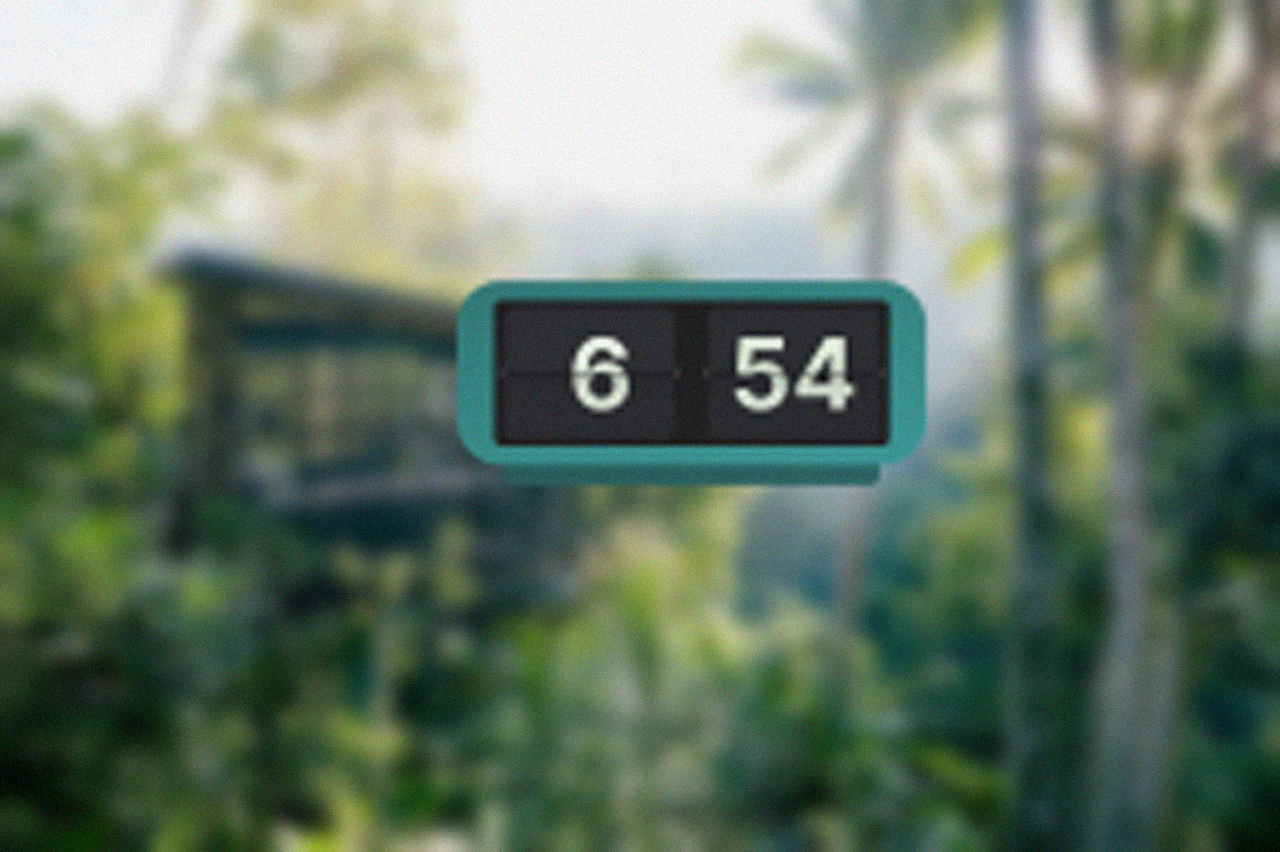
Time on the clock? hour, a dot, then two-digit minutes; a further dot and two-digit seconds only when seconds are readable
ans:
6.54
